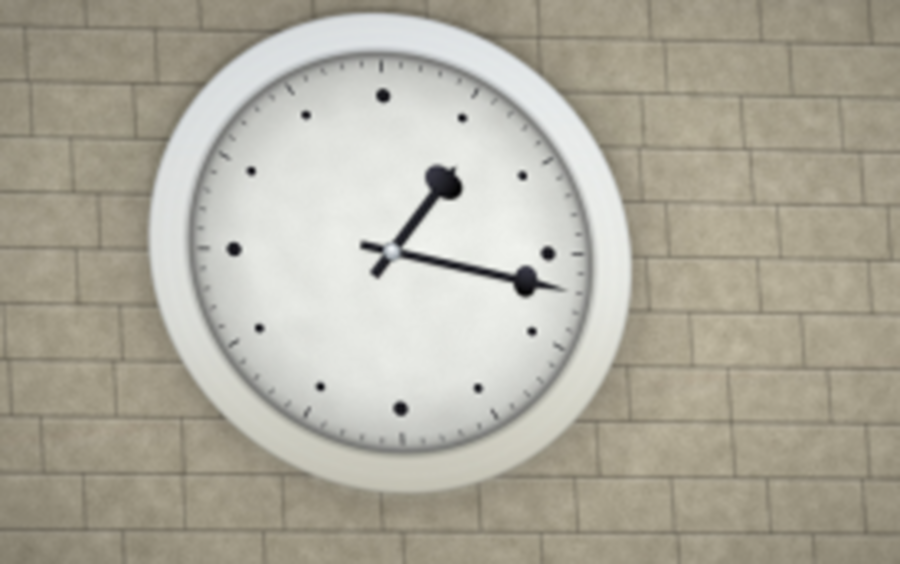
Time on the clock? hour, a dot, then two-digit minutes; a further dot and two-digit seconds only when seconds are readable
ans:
1.17
